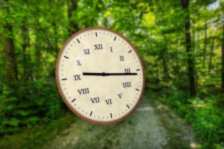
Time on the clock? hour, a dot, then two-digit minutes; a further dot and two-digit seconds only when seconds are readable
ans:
9.16
